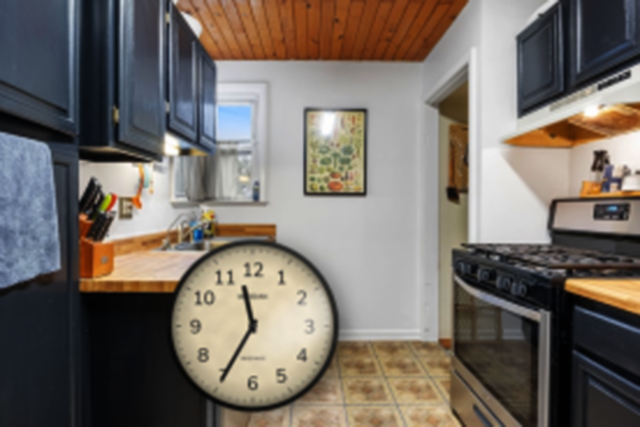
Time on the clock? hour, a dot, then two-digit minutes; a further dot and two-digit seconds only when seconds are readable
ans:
11.35
